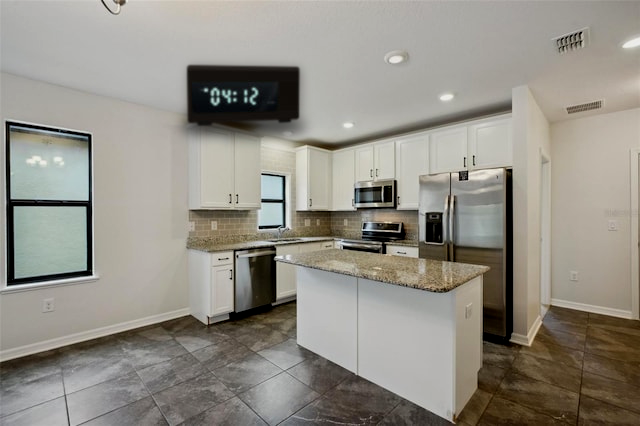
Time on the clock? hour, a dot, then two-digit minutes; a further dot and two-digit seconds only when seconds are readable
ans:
4.12
